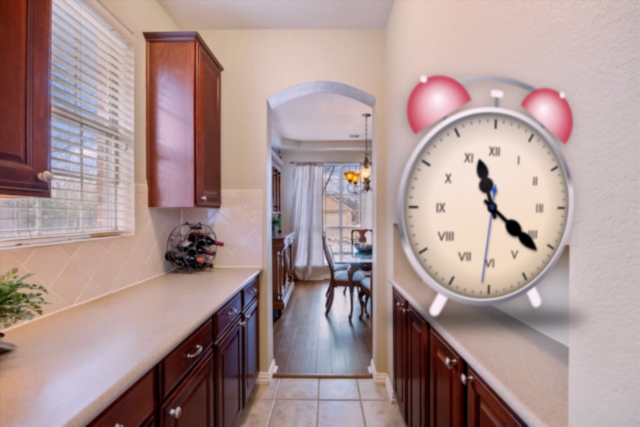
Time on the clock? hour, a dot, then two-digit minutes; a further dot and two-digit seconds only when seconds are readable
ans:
11.21.31
